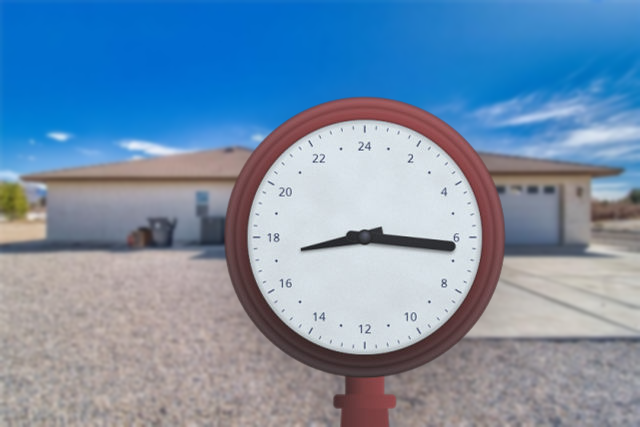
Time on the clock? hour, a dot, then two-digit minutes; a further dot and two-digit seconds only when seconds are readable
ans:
17.16
